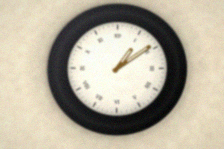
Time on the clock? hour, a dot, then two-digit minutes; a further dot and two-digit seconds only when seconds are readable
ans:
1.09
